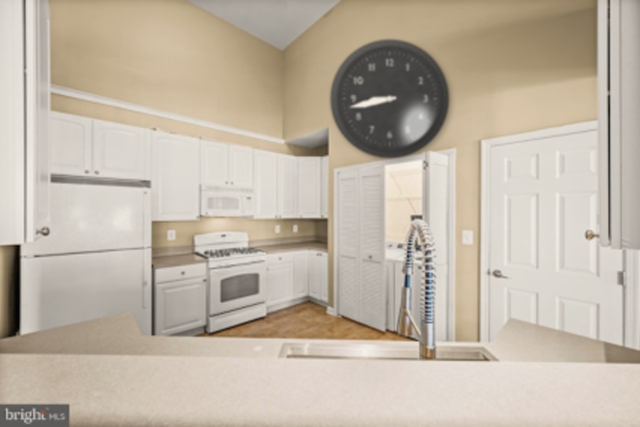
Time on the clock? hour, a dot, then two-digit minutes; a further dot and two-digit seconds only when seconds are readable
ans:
8.43
